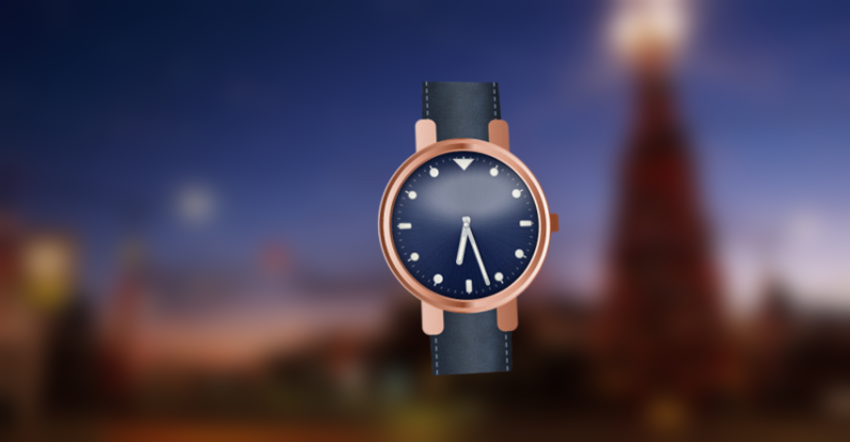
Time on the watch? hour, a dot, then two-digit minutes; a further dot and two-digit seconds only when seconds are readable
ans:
6.27
